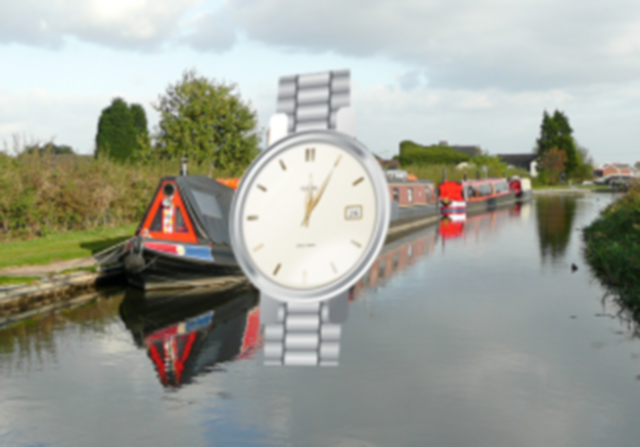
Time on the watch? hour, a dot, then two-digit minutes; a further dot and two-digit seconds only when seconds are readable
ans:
12.05
